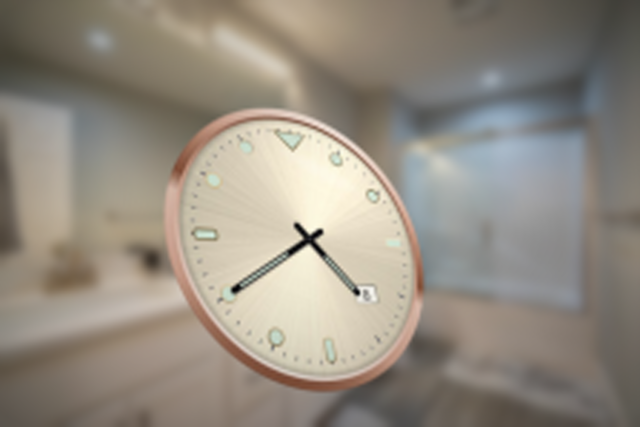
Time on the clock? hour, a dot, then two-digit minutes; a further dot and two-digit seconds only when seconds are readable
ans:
4.40
